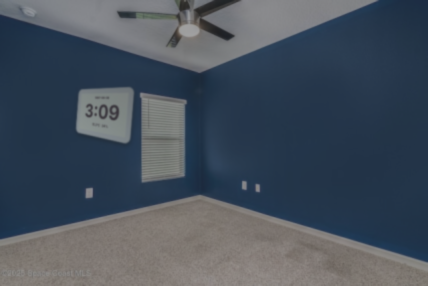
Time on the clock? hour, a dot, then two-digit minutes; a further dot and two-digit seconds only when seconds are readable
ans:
3.09
